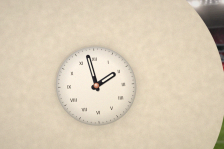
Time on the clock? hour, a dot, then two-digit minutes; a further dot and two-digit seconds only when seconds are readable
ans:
1.58
